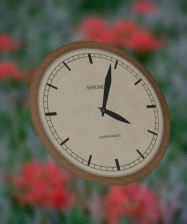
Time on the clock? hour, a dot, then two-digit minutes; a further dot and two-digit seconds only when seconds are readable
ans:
4.04
